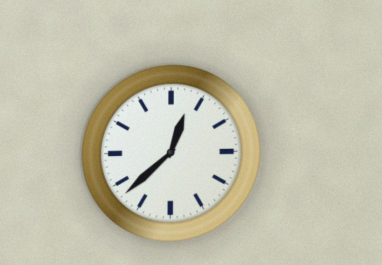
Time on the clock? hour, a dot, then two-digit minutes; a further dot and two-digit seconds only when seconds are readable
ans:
12.38
